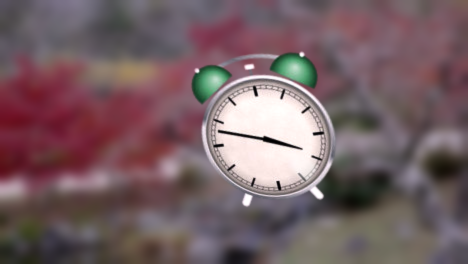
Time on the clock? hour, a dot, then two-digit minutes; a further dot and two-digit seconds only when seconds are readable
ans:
3.48
